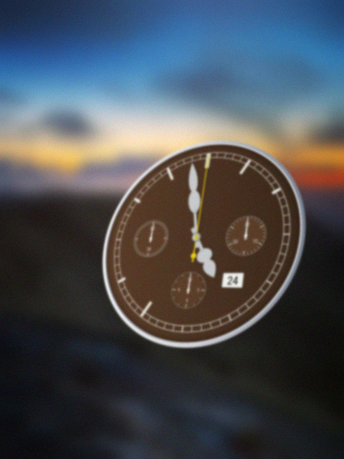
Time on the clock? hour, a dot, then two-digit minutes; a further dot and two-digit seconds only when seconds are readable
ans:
4.58
